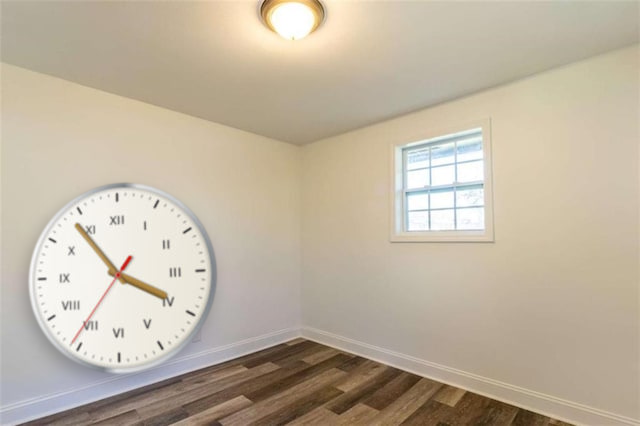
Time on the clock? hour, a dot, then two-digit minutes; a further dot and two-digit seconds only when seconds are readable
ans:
3.53.36
